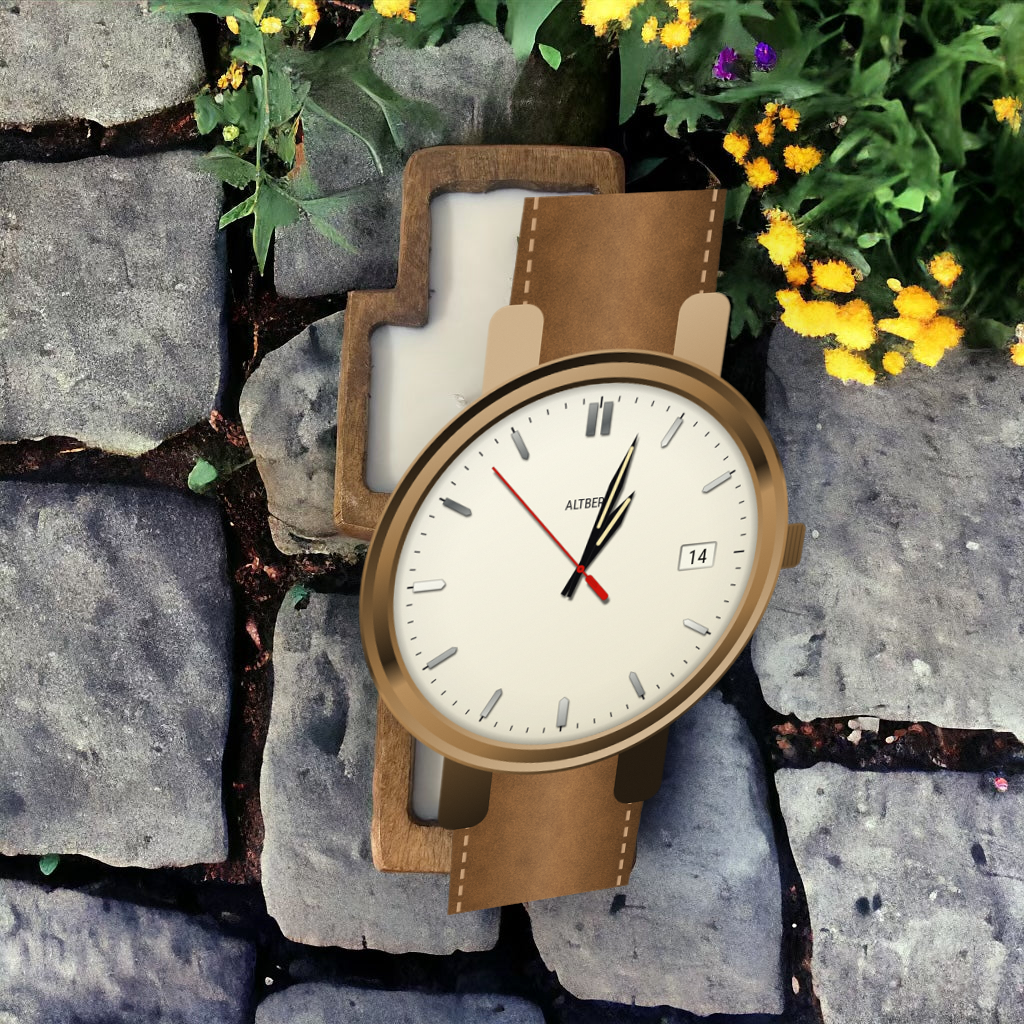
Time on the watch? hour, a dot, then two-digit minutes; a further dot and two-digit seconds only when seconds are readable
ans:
1.02.53
